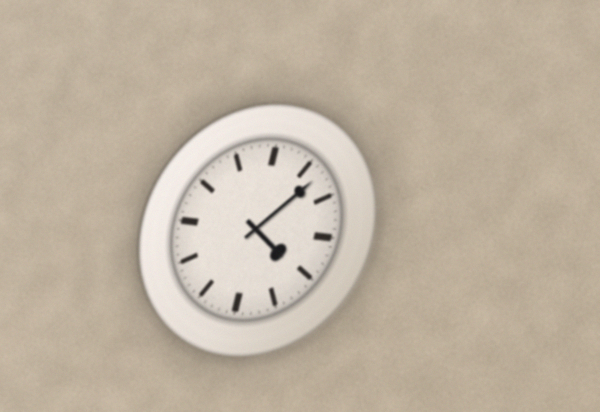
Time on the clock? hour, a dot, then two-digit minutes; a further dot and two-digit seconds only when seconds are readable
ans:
4.07
